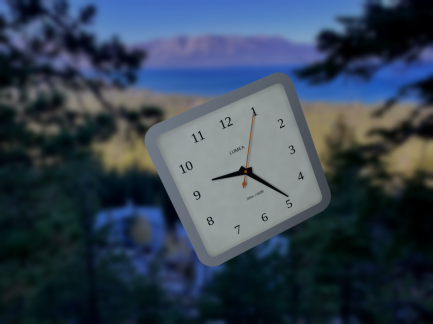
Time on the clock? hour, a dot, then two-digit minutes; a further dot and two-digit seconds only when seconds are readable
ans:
9.24.05
